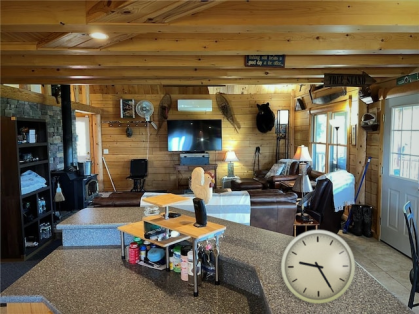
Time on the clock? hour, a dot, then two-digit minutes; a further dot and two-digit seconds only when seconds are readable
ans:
9.25
